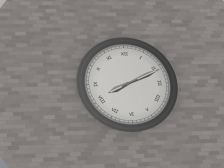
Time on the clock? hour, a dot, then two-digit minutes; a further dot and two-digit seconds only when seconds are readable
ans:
8.11
